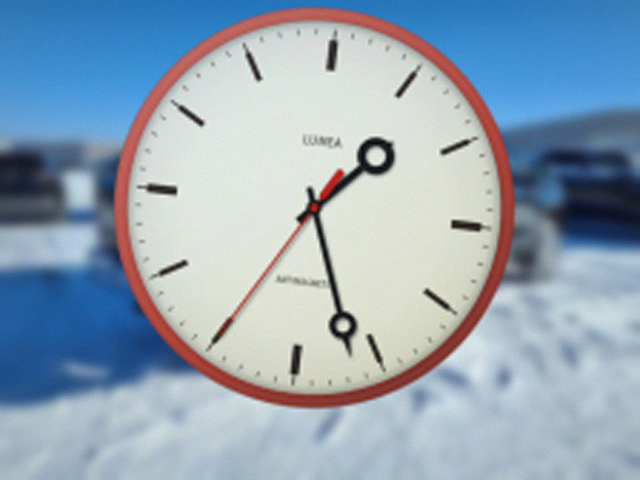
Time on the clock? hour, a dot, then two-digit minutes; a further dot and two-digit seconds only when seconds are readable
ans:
1.26.35
